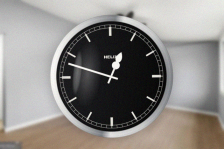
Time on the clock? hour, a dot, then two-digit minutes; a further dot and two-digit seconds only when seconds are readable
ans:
12.48
